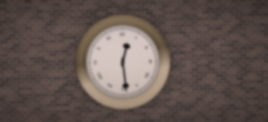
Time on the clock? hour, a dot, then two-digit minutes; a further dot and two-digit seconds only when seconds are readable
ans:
12.29
